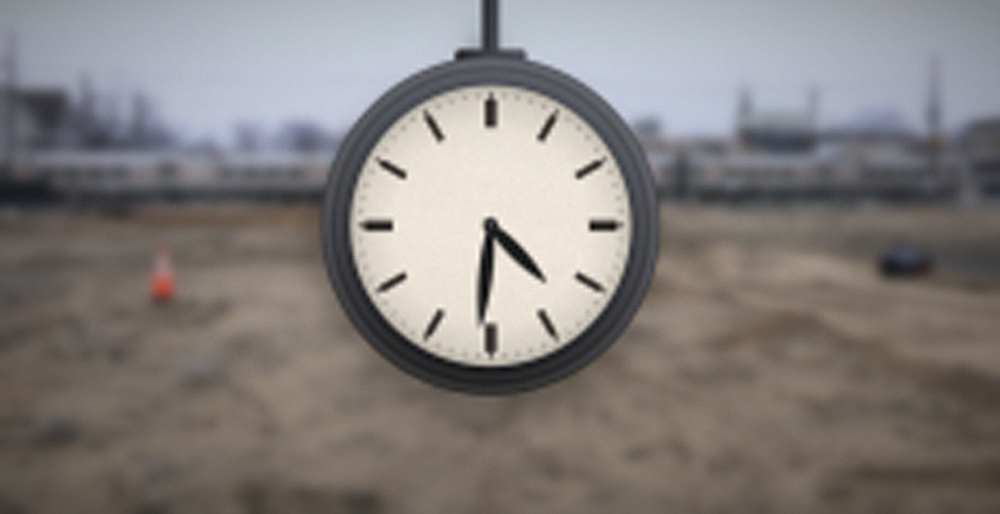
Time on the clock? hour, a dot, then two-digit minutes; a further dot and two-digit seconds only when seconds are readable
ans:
4.31
